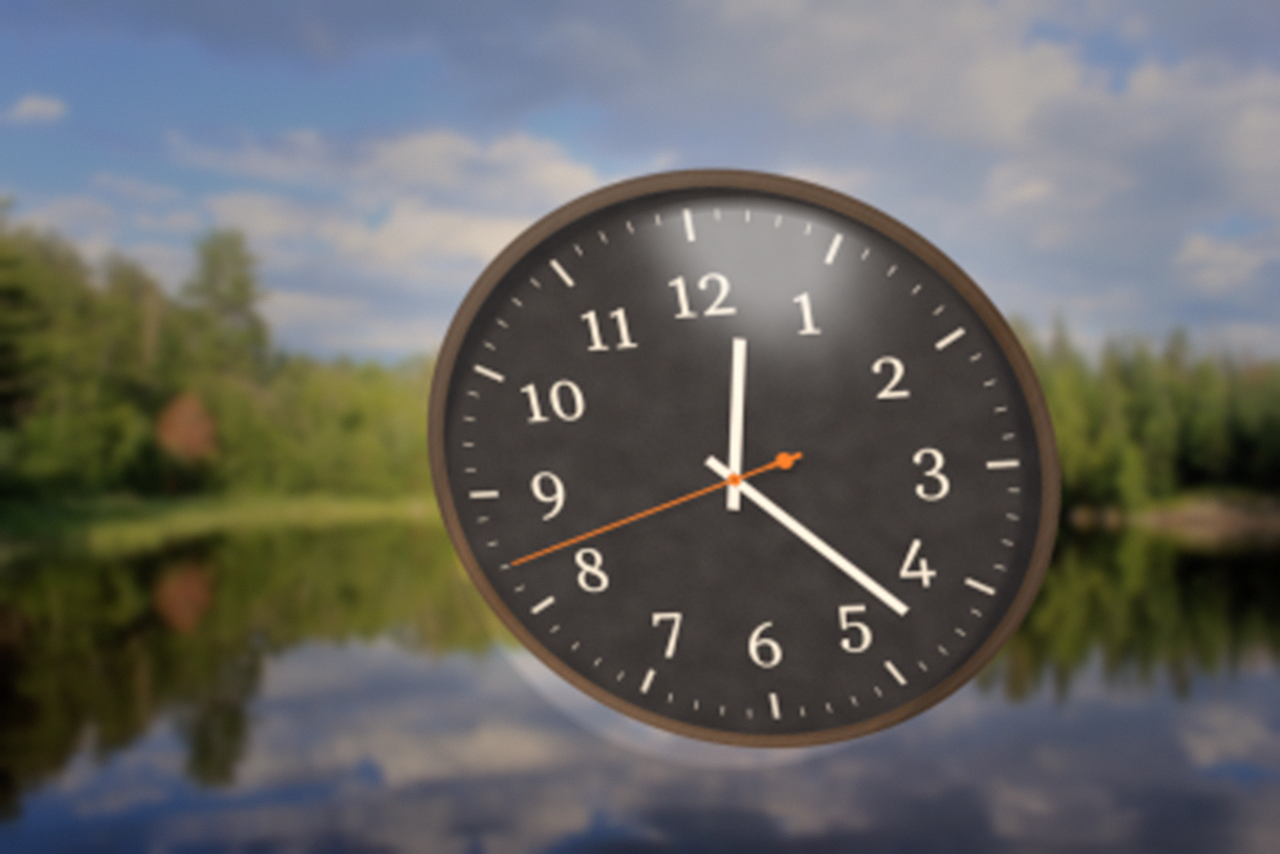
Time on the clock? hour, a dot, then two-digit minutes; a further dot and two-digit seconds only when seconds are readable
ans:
12.22.42
